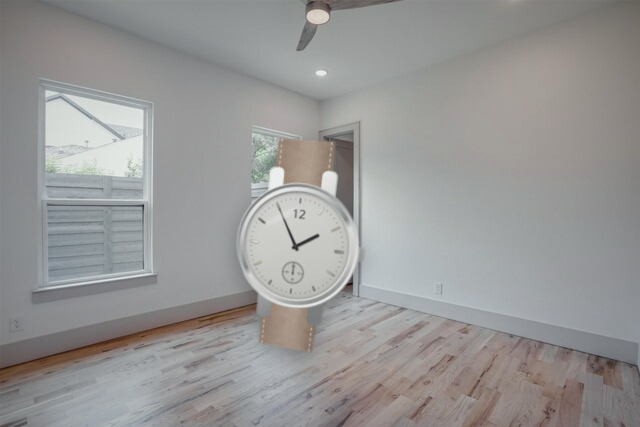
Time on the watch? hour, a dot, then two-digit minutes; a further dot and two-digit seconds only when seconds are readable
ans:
1.55
